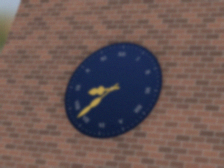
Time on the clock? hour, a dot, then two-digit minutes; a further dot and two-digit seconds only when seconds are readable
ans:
8.37
